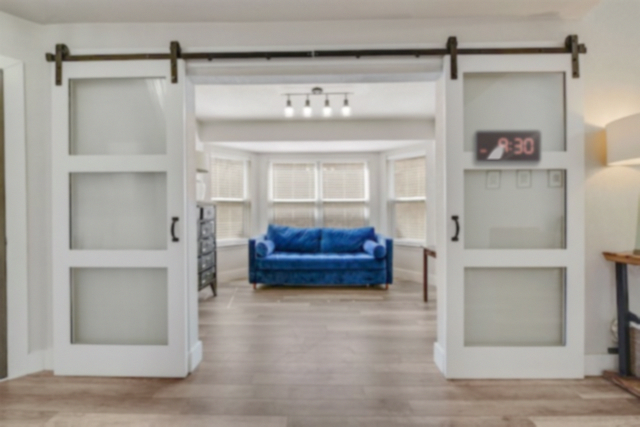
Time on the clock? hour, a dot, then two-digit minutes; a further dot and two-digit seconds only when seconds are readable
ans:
9.30
